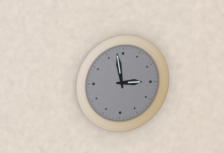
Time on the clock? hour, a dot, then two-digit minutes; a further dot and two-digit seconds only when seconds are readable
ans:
2.58
